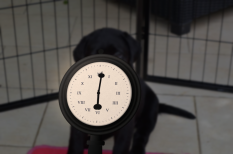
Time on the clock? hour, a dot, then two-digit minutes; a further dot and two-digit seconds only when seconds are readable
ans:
6.01
